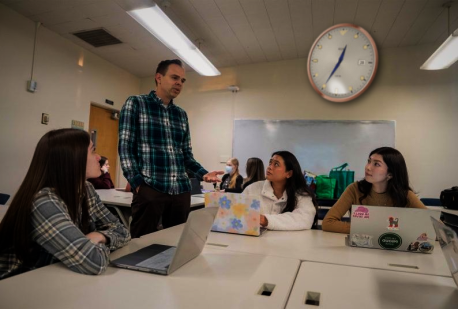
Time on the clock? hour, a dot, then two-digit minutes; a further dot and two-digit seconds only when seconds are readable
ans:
12.35
